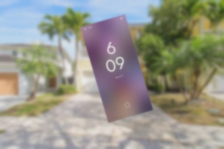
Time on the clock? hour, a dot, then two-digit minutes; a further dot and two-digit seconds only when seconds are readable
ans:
6.09
